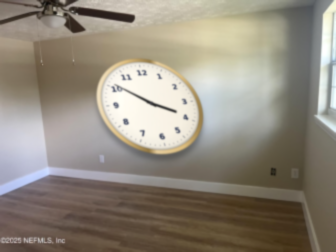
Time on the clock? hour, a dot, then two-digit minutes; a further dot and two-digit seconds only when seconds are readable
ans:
3.51
